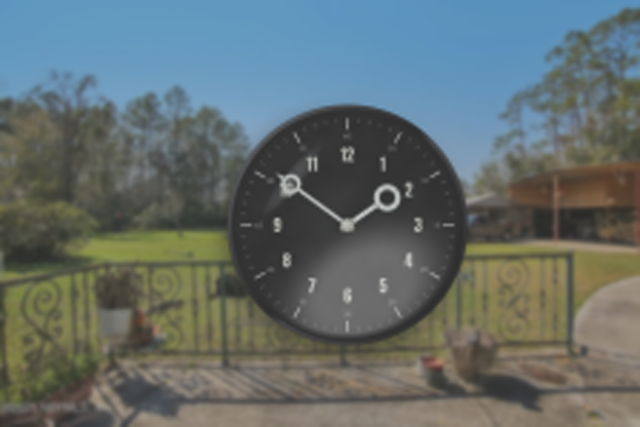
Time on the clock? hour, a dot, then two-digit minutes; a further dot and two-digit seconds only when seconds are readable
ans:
1.51
